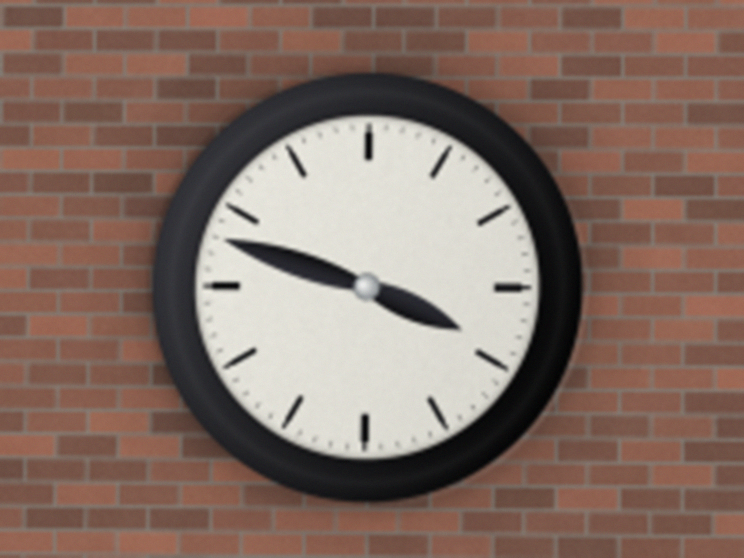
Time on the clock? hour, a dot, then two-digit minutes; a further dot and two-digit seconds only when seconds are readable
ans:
3.48
